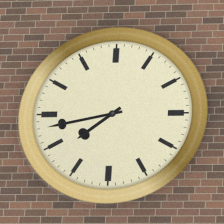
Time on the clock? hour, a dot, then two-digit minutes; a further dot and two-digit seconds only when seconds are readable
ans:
7.43
